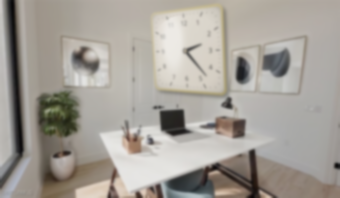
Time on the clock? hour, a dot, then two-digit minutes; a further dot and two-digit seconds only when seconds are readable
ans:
2.23
